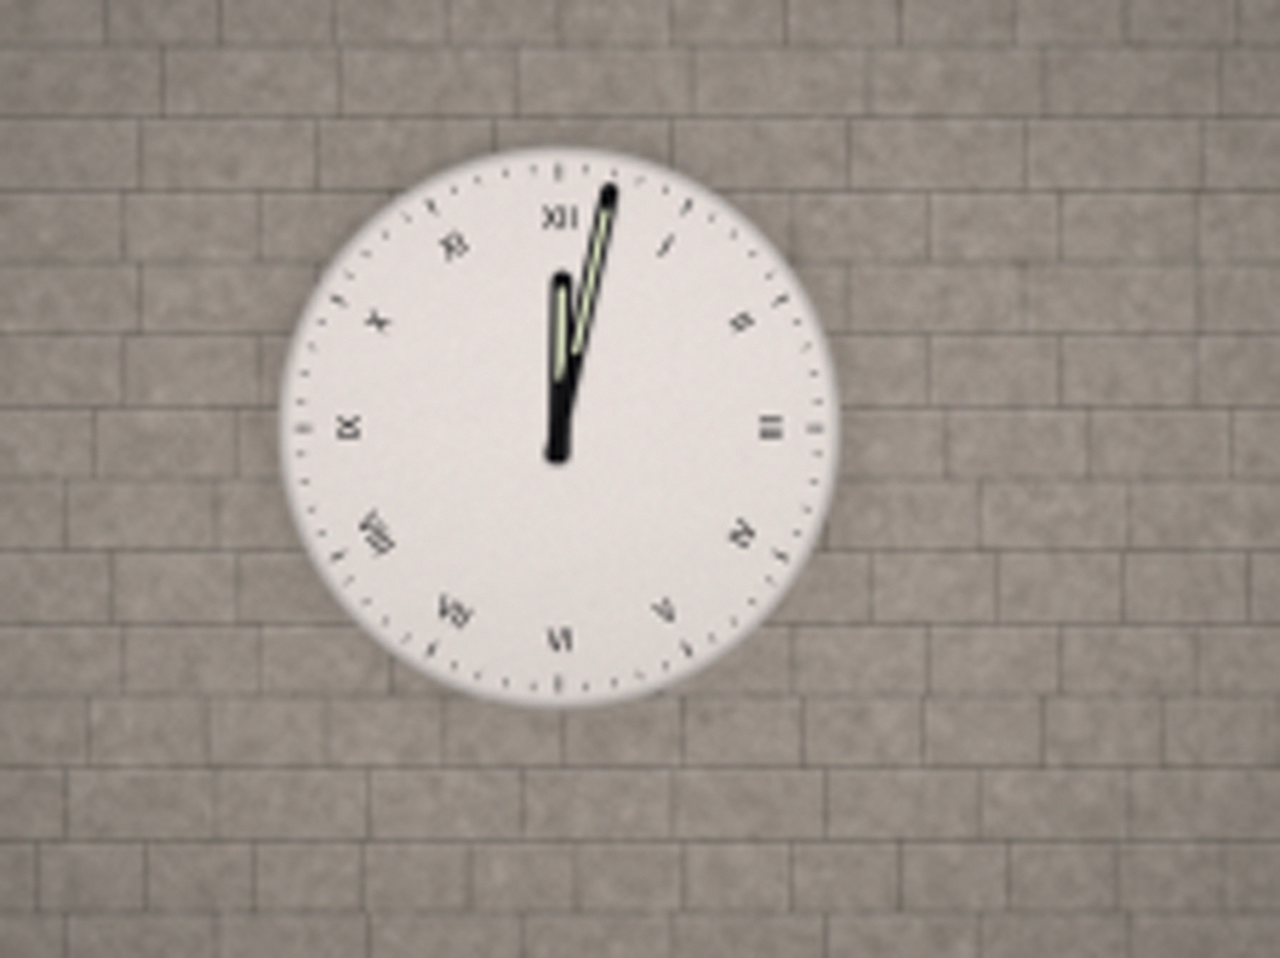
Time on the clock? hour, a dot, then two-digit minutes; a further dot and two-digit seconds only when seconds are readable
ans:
12.02
